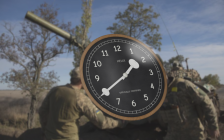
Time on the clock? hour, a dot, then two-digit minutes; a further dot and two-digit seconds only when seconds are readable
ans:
1.40
